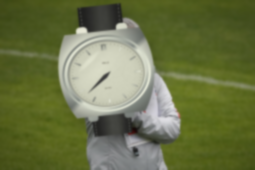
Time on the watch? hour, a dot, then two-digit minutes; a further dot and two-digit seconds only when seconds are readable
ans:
7.38
